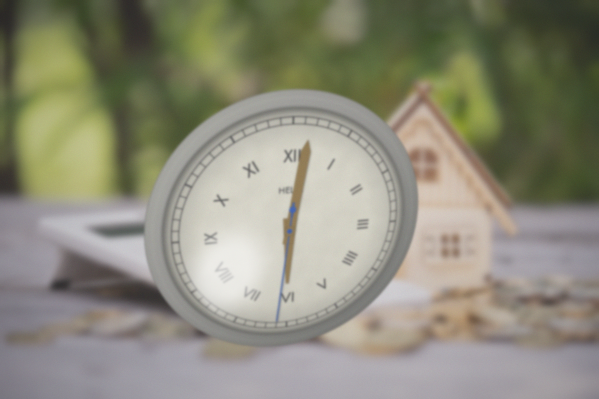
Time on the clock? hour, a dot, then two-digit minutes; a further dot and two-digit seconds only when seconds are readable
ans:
6.01.31
